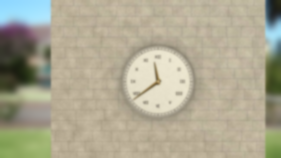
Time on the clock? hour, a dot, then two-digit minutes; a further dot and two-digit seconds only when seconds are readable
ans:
11.39
